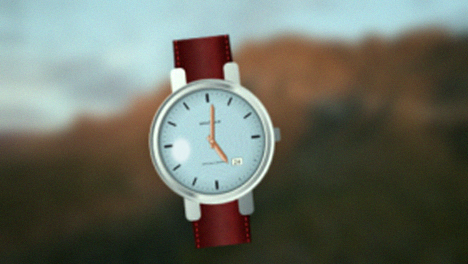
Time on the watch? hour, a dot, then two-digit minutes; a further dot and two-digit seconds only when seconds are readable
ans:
5.01
